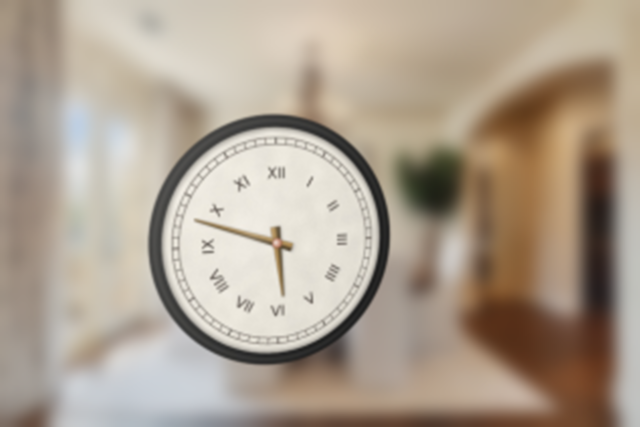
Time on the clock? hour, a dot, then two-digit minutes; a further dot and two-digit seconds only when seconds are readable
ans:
5.48
